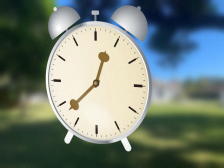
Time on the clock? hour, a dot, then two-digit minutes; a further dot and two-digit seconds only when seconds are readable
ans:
12.38
